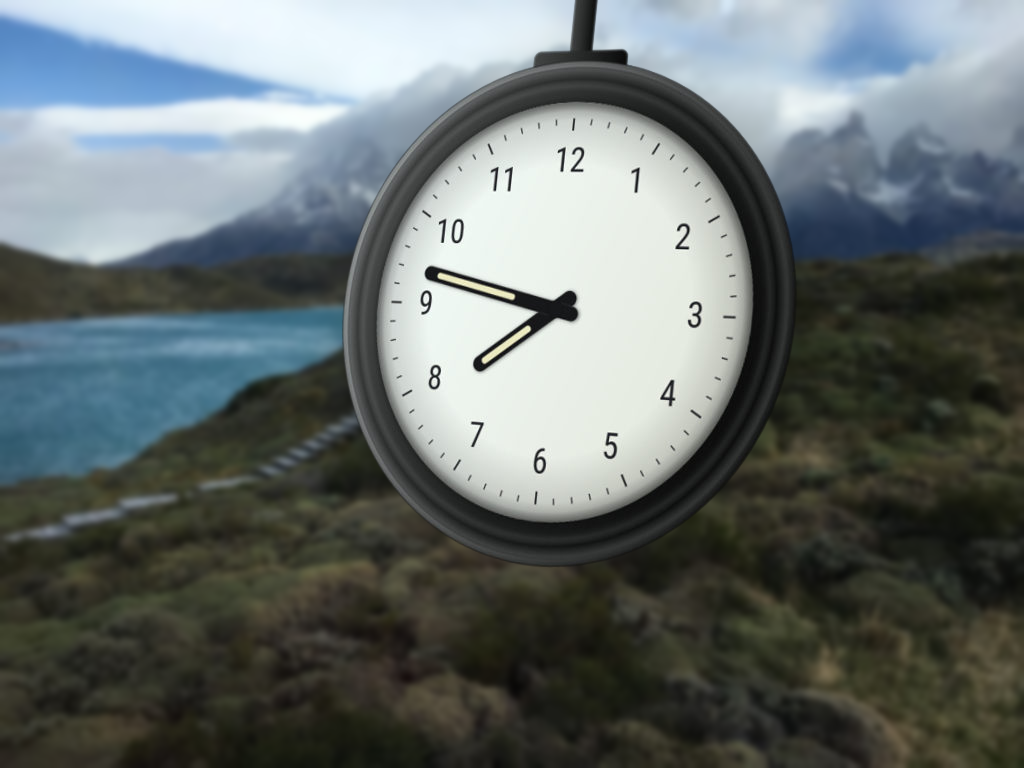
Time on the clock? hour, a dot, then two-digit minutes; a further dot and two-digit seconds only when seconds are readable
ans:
7.47
